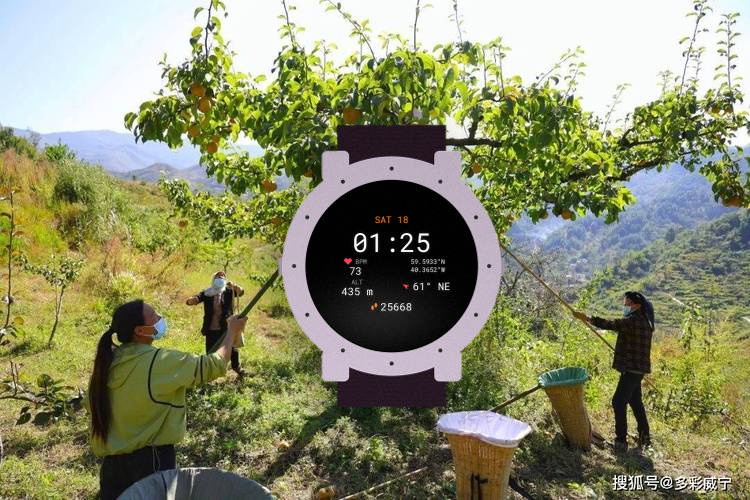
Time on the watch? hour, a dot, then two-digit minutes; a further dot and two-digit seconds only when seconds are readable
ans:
1.25
